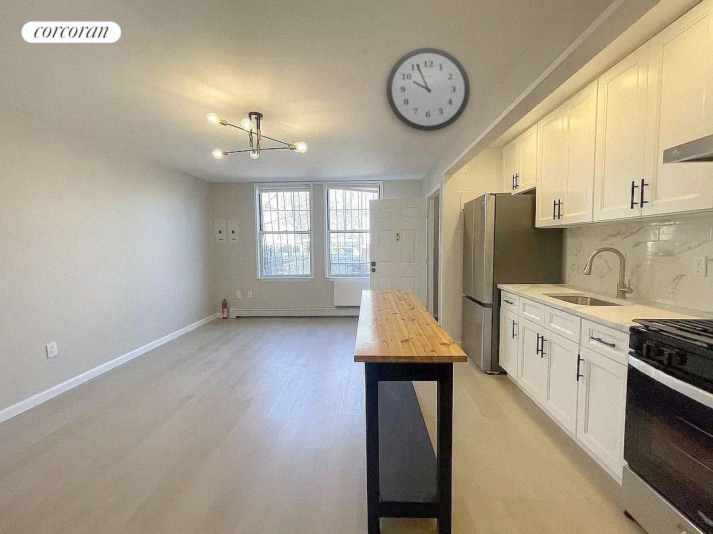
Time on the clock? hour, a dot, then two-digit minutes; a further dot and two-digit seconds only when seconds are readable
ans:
9.56
